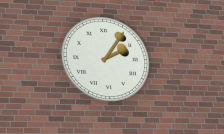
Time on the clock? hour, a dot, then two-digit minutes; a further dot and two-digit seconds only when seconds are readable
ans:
2.06
